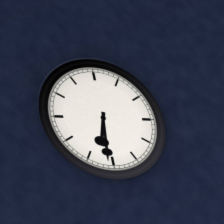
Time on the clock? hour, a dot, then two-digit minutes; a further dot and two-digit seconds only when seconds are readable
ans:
6.31
